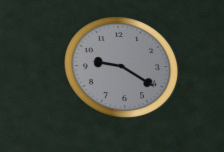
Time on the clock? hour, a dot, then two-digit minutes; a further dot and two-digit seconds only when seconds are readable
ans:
9.21
